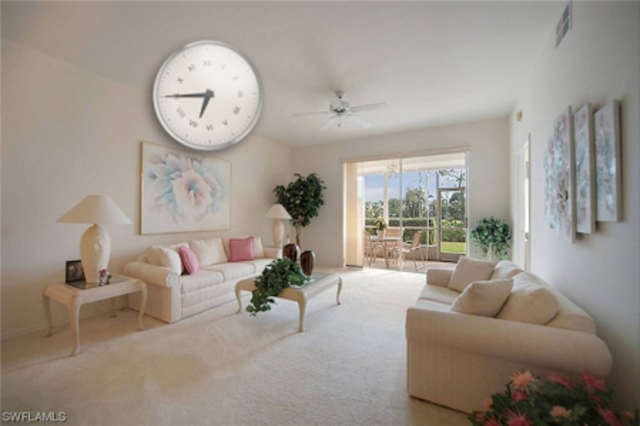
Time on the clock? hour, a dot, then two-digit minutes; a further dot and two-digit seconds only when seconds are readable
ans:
6.45
